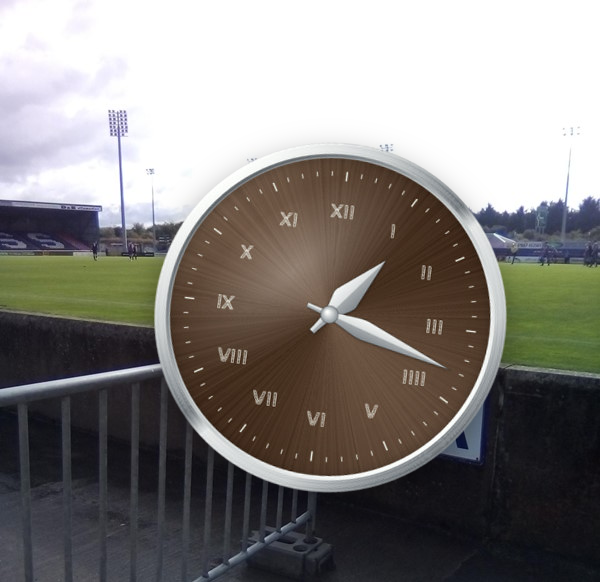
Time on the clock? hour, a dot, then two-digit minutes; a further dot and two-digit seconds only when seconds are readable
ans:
1.18
